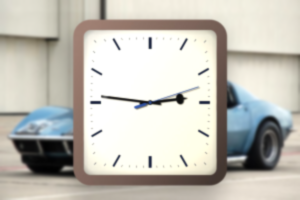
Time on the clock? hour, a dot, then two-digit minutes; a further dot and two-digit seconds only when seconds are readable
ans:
2.46.12
